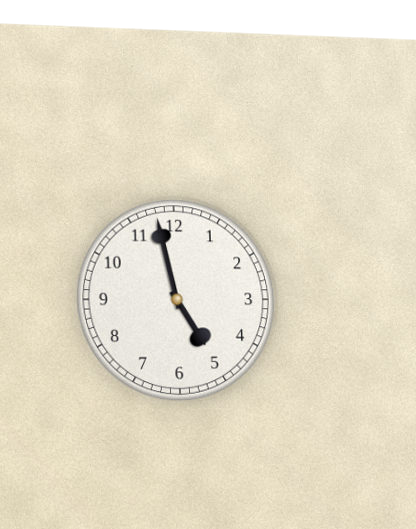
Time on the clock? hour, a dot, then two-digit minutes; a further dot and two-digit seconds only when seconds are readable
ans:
4.58
